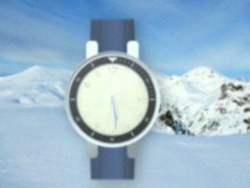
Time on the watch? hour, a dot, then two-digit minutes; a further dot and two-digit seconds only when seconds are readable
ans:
5.29
